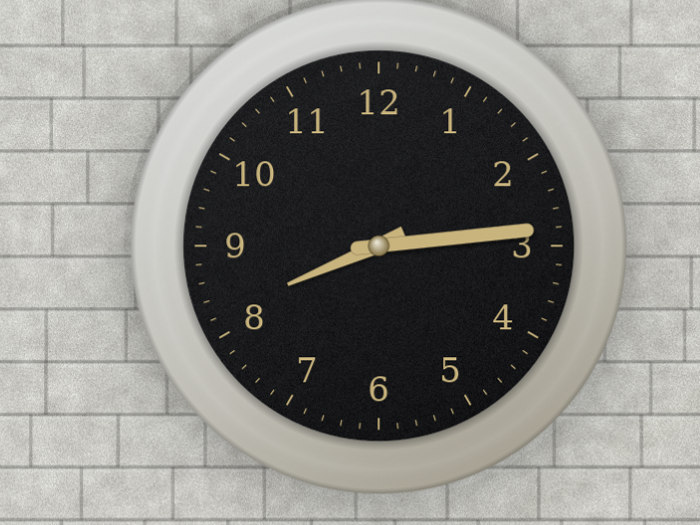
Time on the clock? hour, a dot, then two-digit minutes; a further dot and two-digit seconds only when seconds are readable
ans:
8.14
